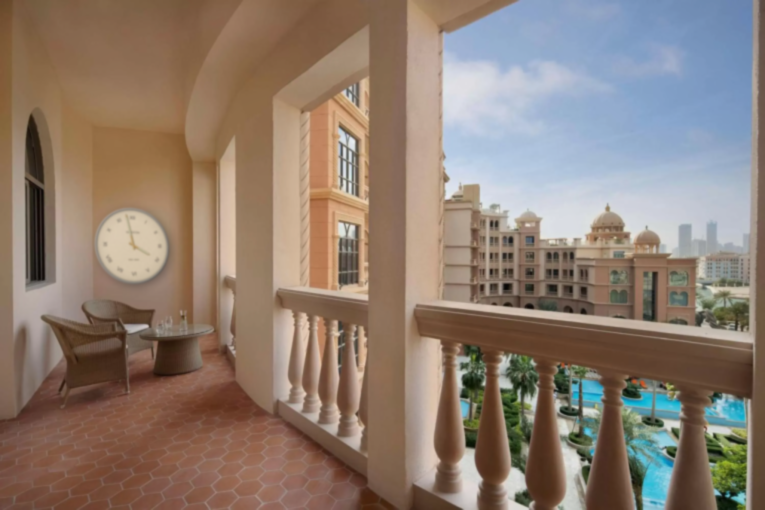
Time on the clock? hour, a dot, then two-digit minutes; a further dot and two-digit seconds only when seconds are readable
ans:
3.58
